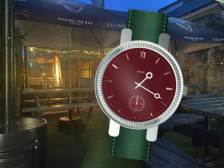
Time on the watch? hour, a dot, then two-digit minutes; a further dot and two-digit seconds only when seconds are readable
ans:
1.19
